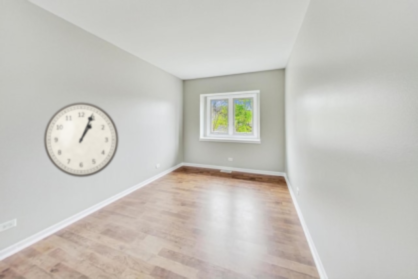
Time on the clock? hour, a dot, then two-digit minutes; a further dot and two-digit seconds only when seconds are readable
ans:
1.04
